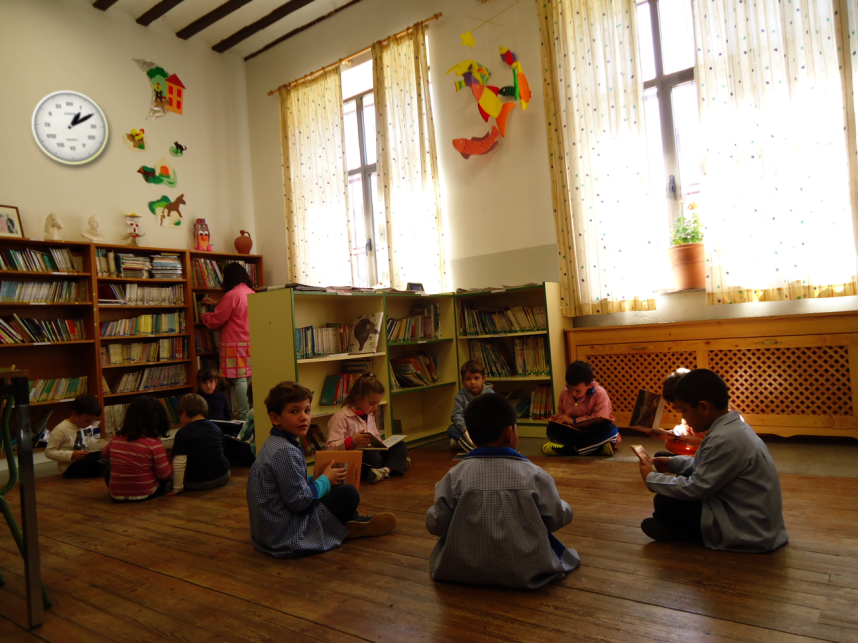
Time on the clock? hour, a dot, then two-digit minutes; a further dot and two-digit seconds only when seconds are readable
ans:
1.10
